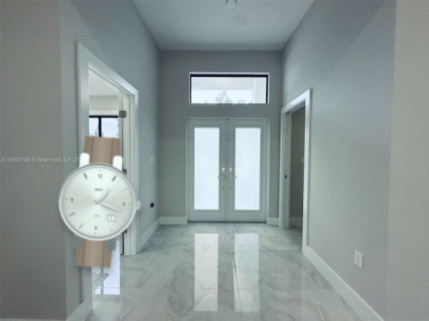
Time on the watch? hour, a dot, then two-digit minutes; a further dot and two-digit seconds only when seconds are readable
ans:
1.18
